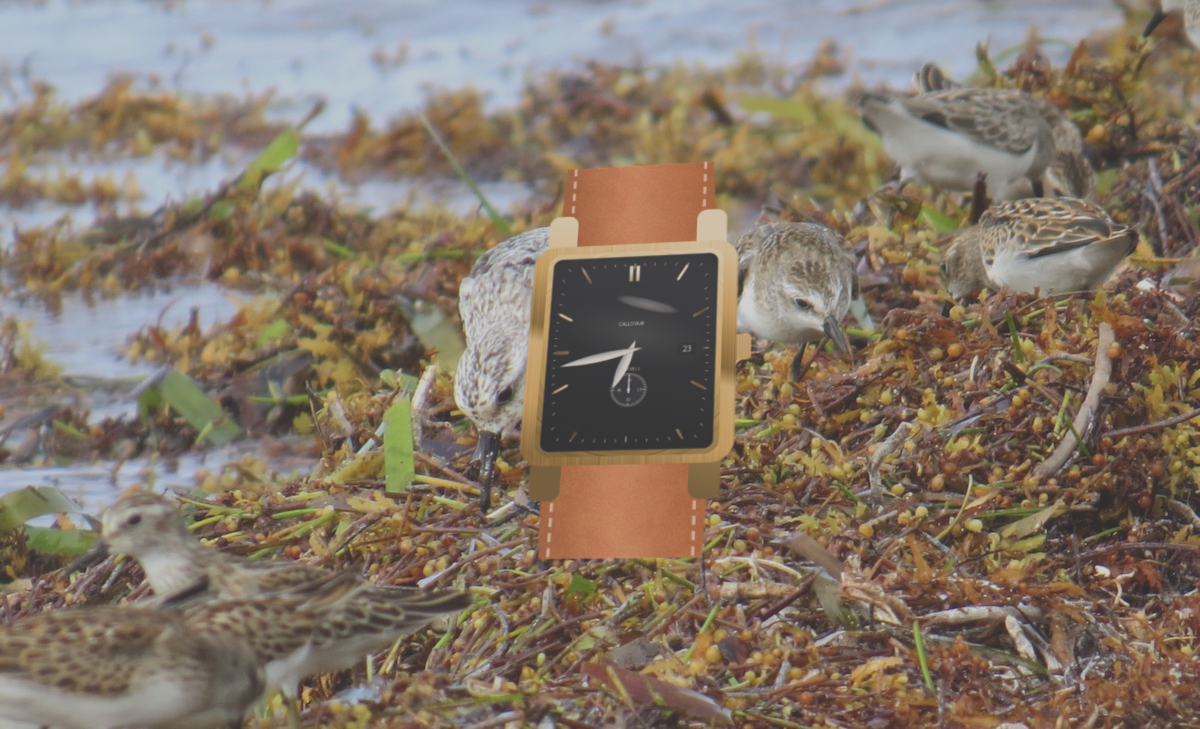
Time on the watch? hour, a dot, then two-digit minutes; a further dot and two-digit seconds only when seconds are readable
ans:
6.43
